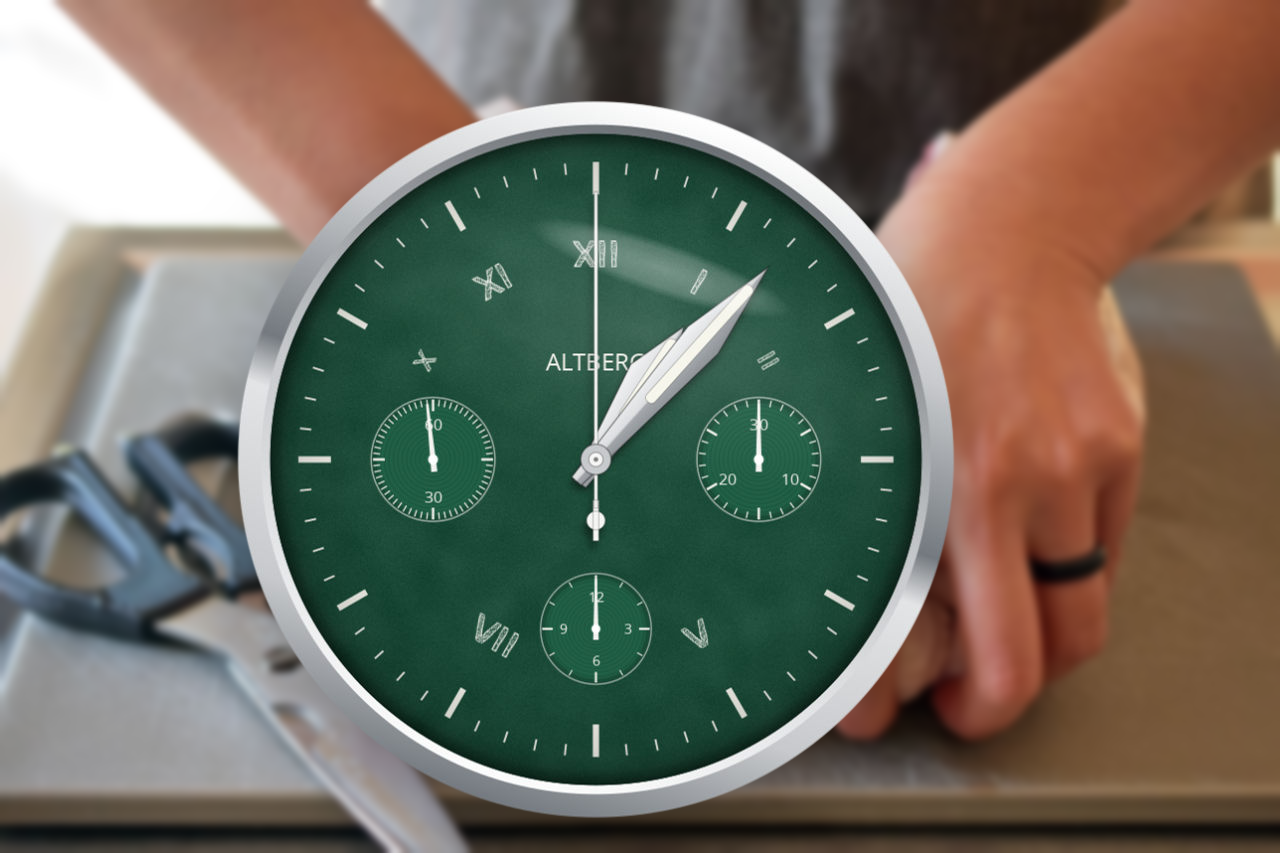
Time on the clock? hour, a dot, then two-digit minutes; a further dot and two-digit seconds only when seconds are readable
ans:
1.06.59
